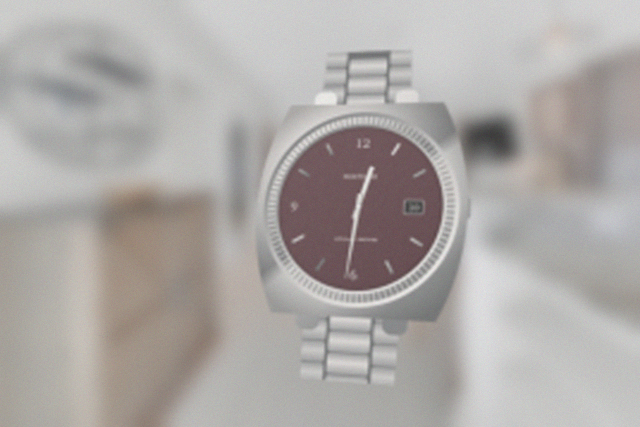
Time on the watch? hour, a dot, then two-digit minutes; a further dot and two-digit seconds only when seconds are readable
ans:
12.31
